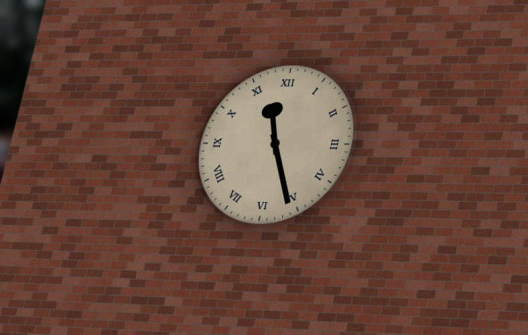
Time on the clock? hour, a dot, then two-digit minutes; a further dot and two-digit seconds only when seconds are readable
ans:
11.26
